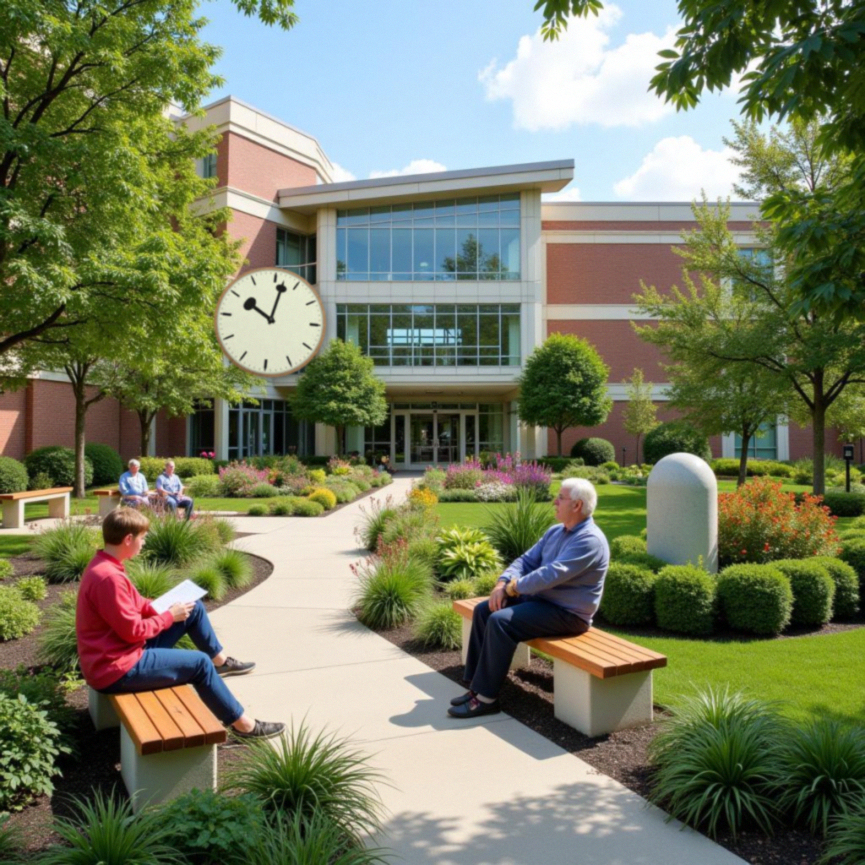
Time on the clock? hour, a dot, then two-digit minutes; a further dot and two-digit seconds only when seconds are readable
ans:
10.02
